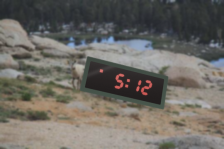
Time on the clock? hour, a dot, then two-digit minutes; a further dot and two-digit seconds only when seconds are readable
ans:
5.12
